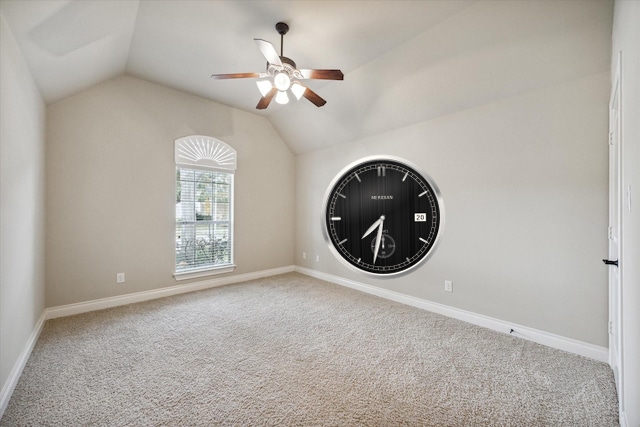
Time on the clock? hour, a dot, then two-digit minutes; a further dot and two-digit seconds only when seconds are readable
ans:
7.32
